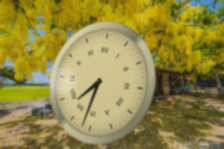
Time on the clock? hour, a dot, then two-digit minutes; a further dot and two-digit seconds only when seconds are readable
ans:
7.32
